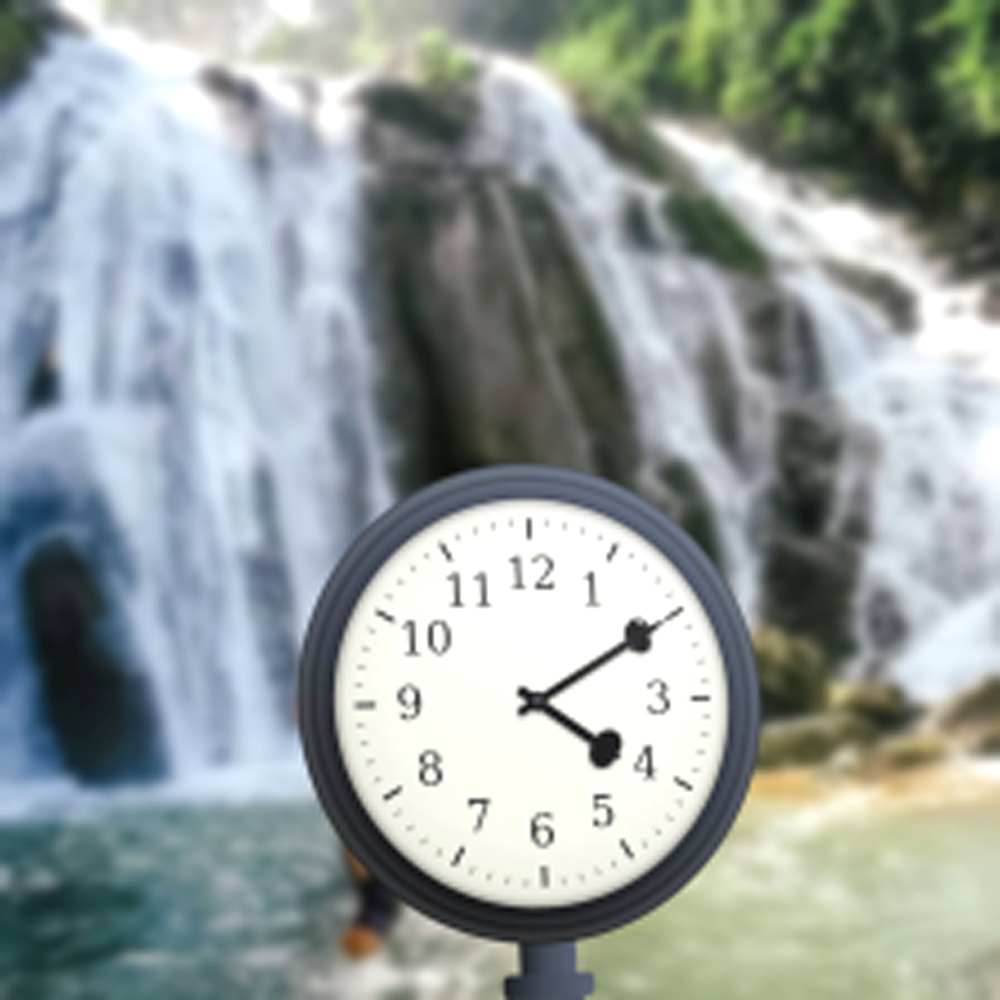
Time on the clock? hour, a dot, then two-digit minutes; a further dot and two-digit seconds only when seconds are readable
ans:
4.10
